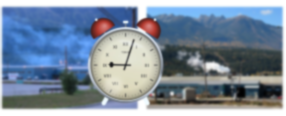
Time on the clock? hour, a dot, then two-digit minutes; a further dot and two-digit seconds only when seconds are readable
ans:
9.03
